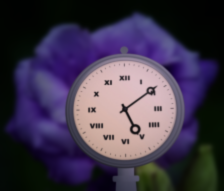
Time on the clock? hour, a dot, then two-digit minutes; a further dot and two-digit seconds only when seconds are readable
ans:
5.09
